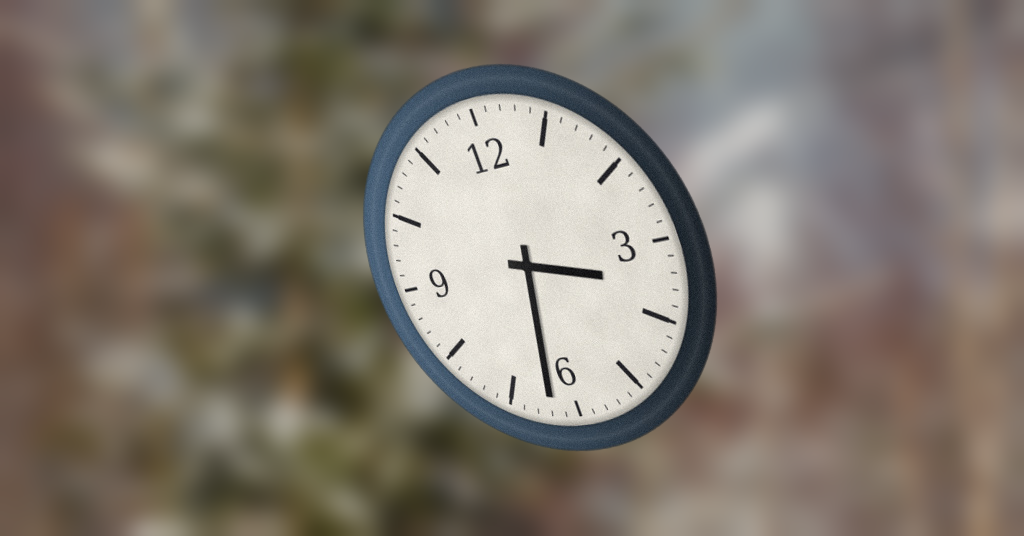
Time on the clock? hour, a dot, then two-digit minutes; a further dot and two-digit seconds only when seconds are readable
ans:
3.32
